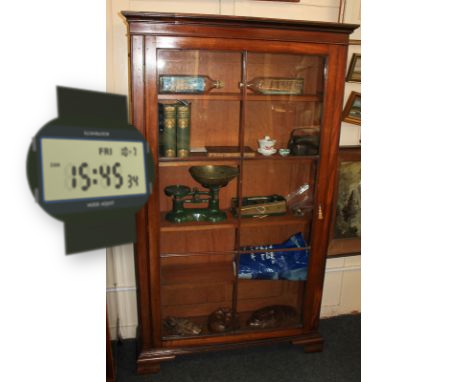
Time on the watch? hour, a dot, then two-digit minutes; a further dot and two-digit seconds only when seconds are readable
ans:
15.45.34
